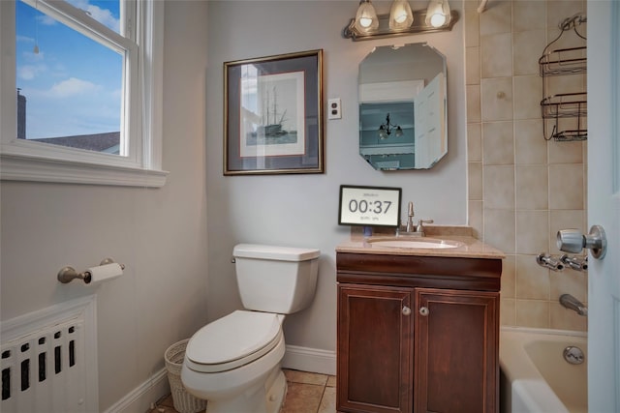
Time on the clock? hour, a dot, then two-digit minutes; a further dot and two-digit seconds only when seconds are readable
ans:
0.37
